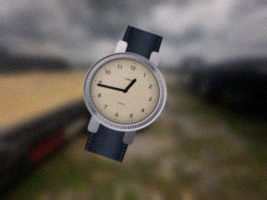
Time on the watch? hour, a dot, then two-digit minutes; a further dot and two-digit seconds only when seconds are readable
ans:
12.44
